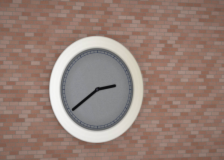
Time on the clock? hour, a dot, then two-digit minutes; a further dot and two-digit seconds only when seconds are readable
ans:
2.39
